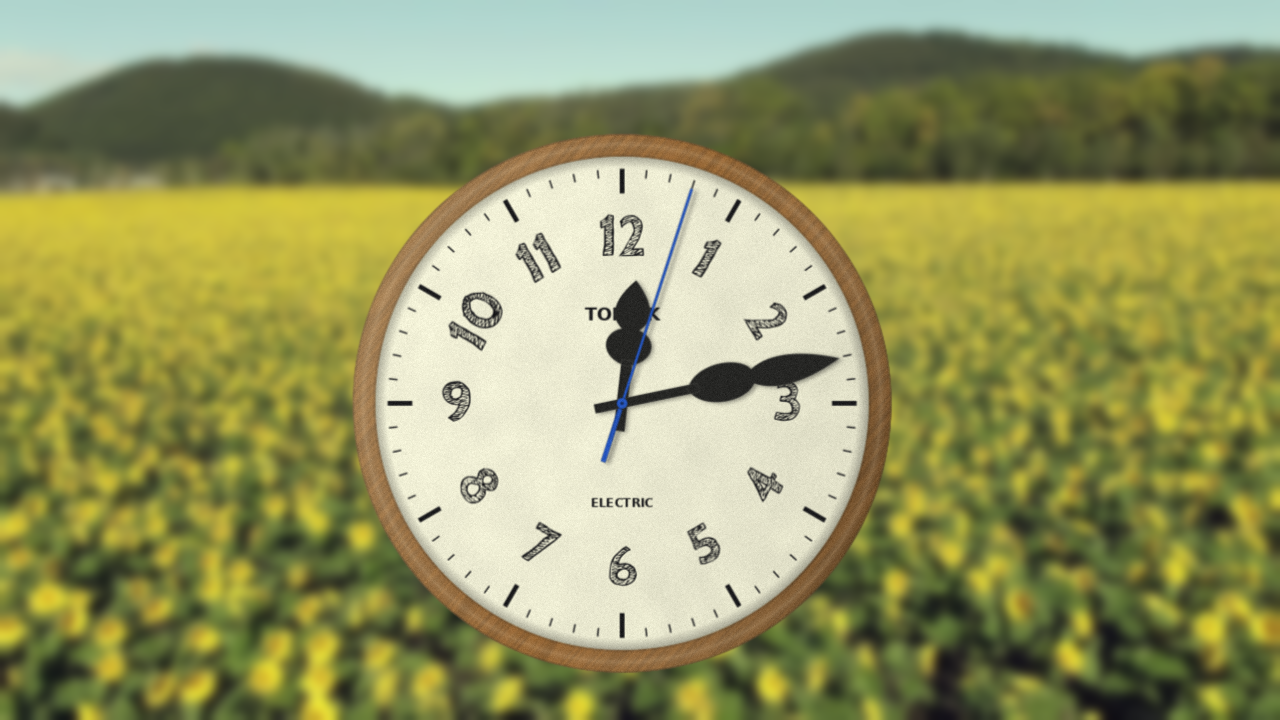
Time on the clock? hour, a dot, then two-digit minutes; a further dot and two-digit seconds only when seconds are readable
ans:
12.13.03
